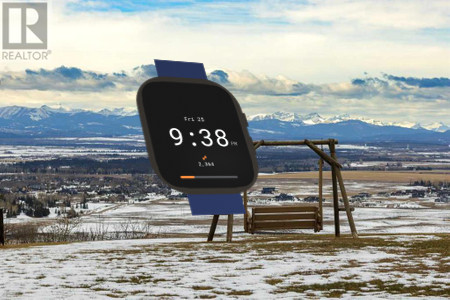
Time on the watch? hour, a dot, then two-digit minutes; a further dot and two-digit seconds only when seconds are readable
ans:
9.38
